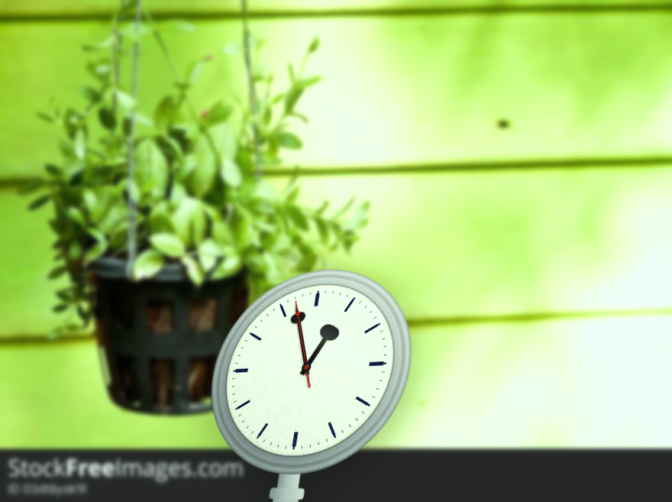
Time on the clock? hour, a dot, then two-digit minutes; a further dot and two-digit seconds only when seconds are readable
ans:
12.56.57
